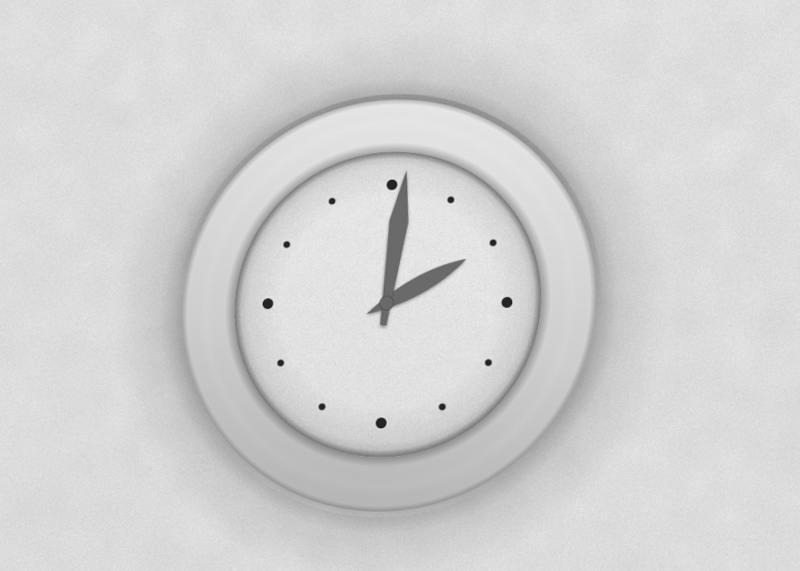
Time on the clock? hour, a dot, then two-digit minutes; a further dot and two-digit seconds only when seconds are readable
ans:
2.01
